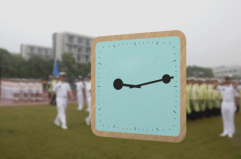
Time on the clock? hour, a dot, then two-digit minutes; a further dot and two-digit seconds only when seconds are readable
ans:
9.13
